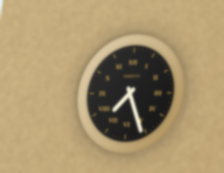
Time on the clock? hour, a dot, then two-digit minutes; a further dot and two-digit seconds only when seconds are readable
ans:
7.26
